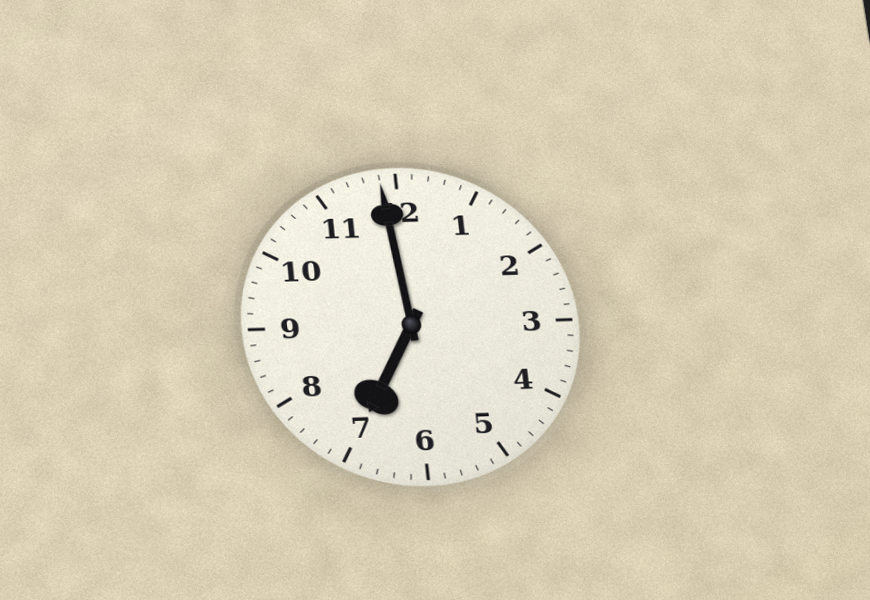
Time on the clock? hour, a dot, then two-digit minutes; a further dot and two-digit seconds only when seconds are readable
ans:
6.59
